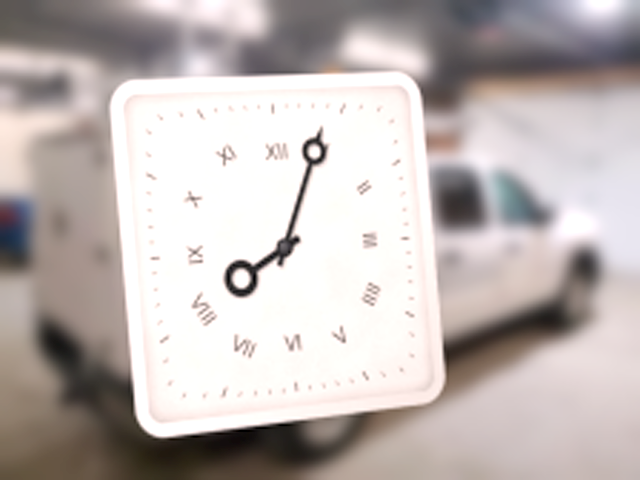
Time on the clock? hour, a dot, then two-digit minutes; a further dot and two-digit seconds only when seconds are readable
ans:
8.04
